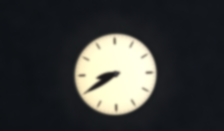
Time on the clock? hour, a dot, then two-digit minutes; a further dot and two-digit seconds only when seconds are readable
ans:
8.40
